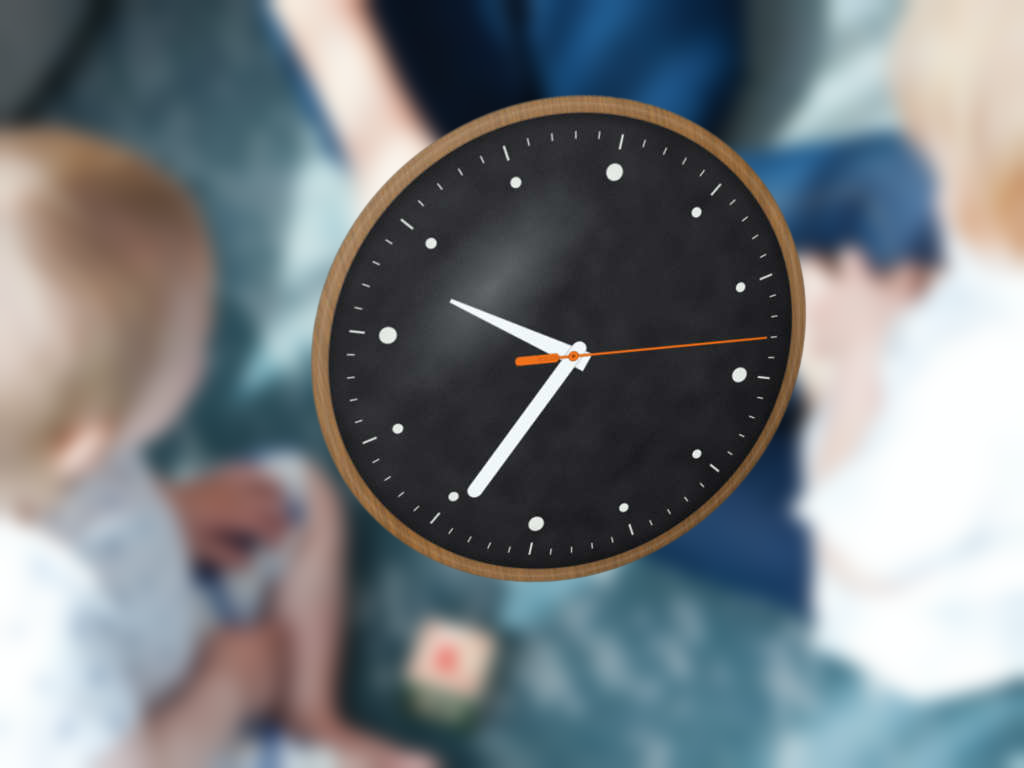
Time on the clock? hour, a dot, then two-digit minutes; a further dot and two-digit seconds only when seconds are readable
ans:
9.34.13
